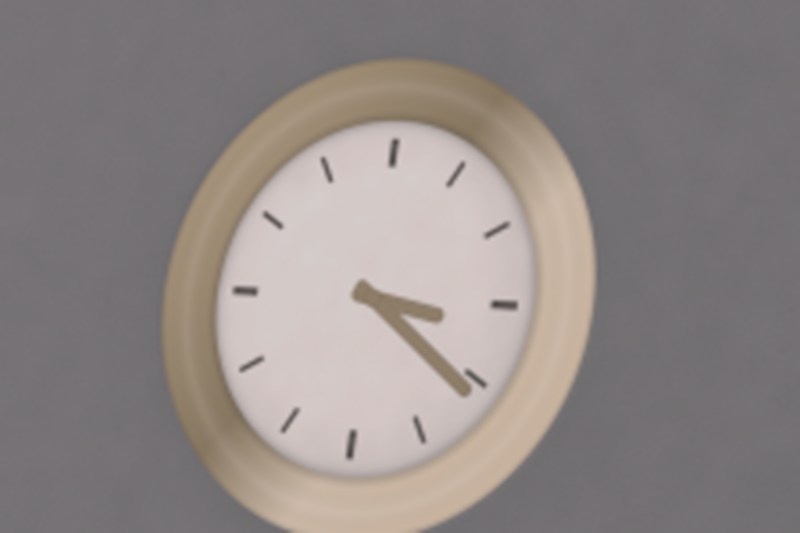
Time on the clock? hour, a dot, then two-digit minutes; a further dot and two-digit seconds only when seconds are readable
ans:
3.21
